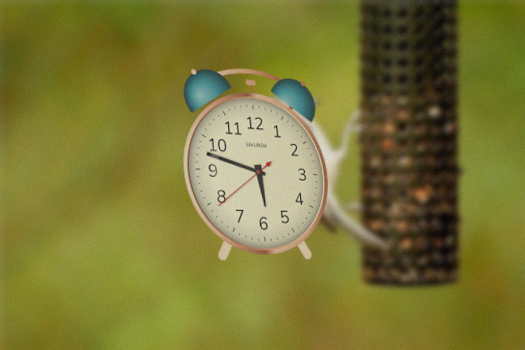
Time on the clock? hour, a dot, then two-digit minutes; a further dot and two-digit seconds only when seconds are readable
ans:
5.47.39
